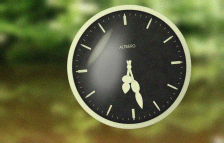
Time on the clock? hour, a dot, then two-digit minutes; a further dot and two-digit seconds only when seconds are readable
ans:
6.28
